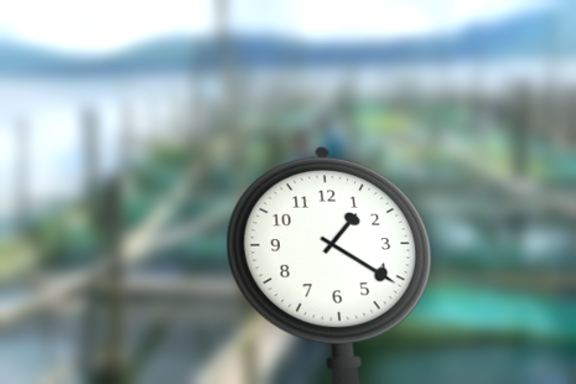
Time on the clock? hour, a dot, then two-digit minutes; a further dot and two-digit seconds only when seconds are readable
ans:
1.21
